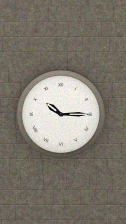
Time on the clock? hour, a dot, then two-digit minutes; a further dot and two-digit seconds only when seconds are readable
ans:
10.15
